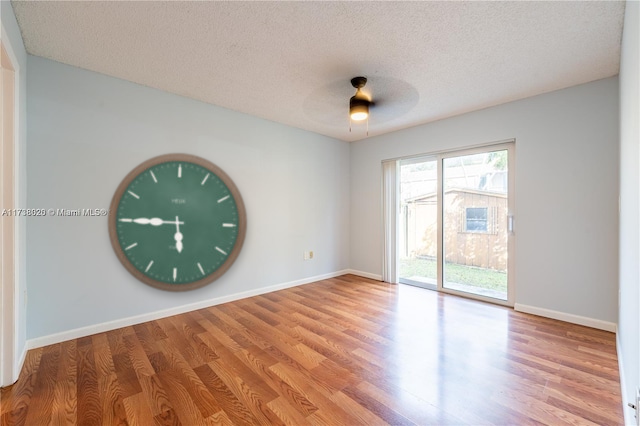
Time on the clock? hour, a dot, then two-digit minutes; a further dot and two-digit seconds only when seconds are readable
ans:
5.45
